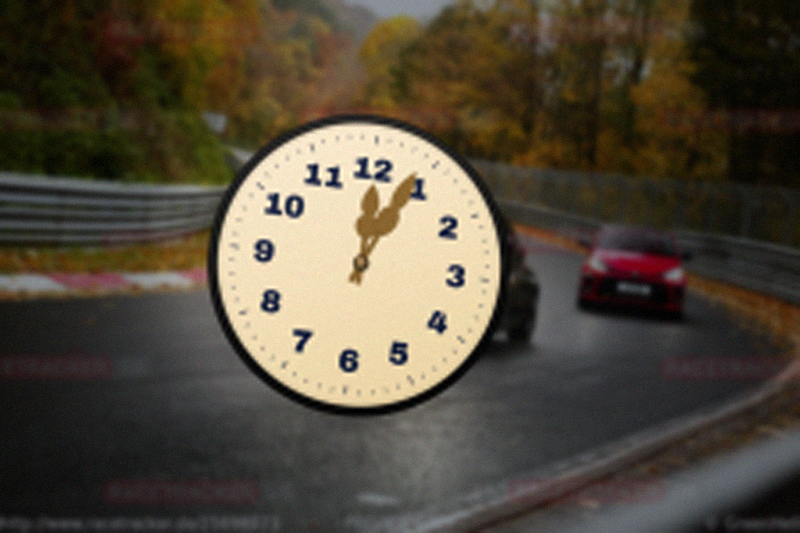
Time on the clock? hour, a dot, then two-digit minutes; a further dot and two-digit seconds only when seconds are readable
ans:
12.04
